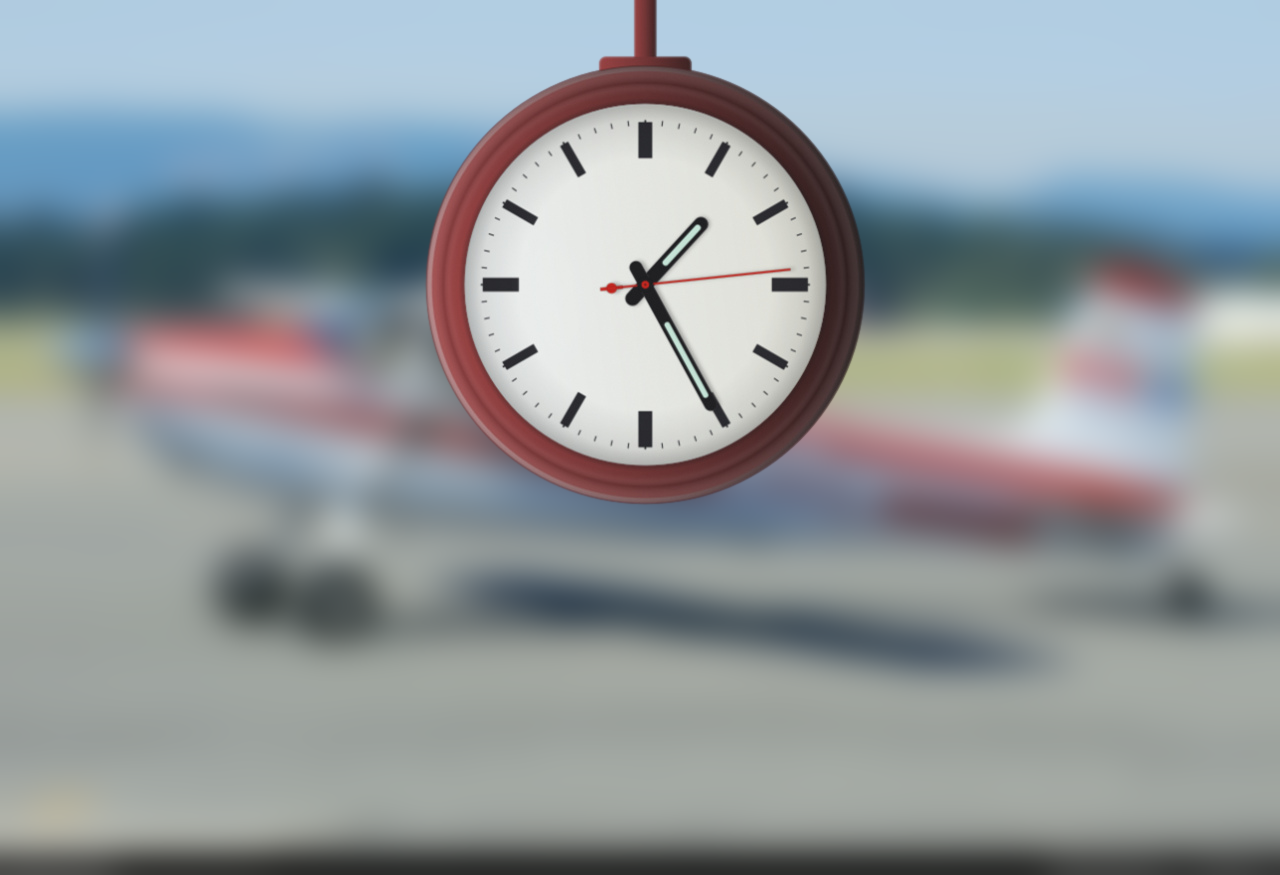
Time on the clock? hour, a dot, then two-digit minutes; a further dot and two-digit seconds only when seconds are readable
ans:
1.25.14
